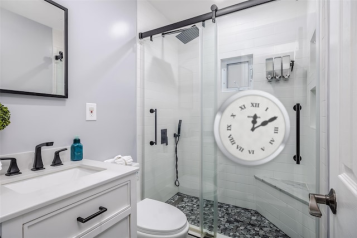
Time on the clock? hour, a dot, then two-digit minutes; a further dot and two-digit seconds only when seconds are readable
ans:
12.10
